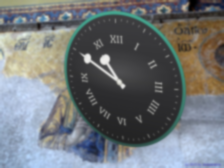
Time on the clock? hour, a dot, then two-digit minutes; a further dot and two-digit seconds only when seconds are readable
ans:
10.50
